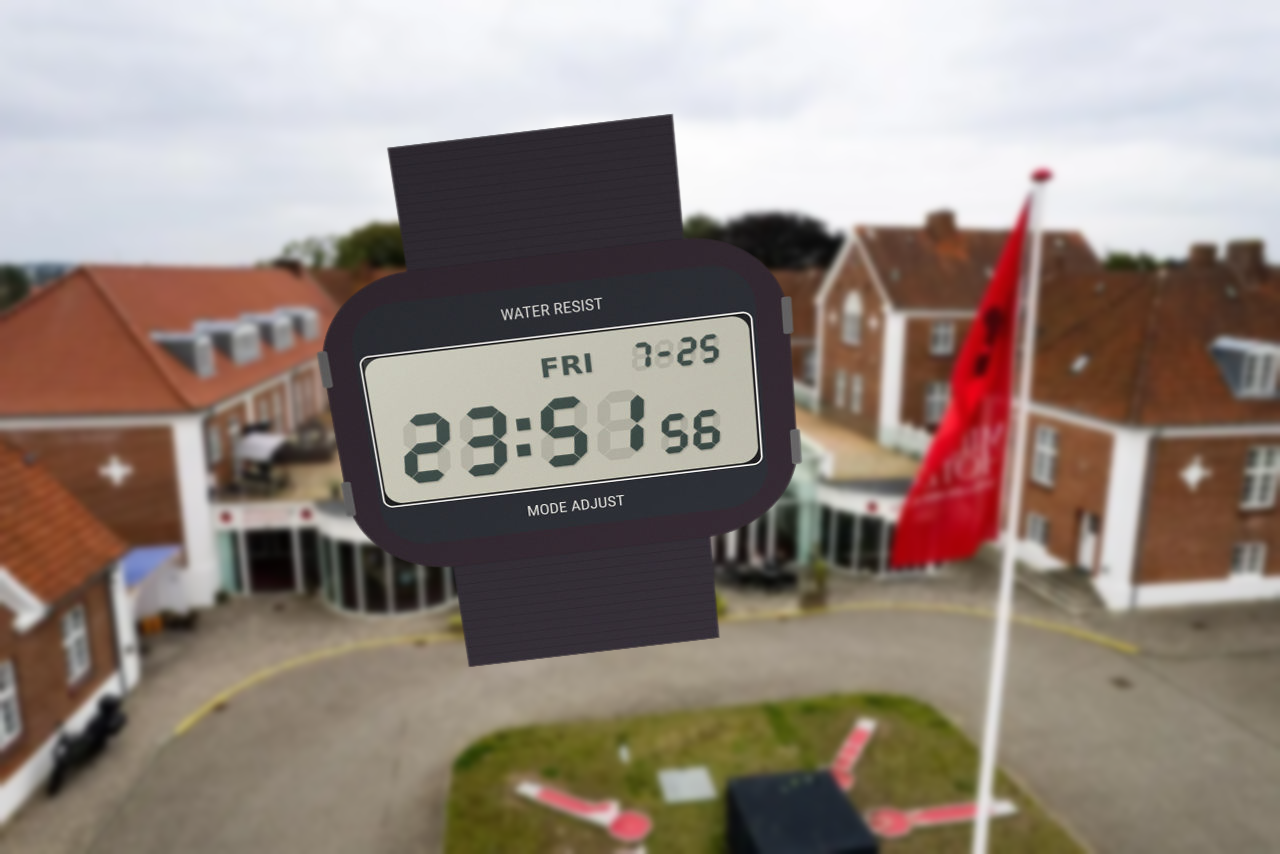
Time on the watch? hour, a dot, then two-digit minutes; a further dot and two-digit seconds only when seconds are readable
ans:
23.51.56
